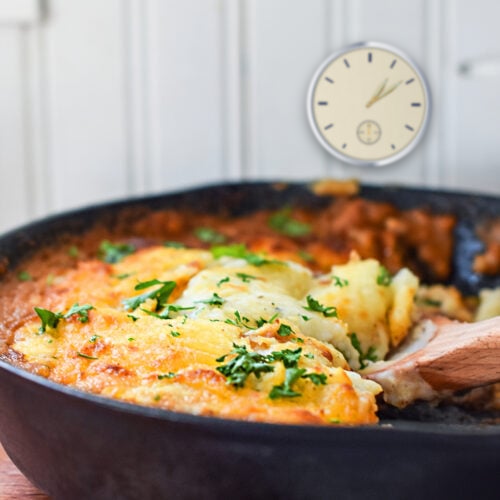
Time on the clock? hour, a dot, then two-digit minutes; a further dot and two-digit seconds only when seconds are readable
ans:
1.09
